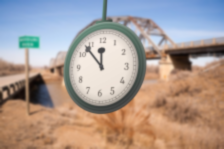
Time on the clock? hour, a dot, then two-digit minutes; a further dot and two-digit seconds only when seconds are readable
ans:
11.53
